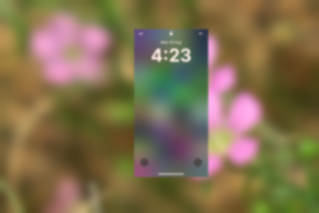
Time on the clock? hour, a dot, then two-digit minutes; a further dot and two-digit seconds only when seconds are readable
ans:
4.23
